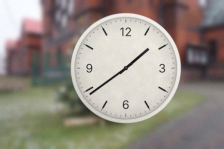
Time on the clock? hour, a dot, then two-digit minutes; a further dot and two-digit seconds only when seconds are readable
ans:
1.39
